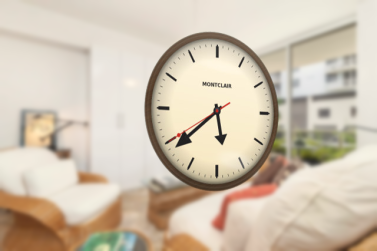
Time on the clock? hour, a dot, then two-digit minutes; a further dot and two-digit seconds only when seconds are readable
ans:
5.38.40
